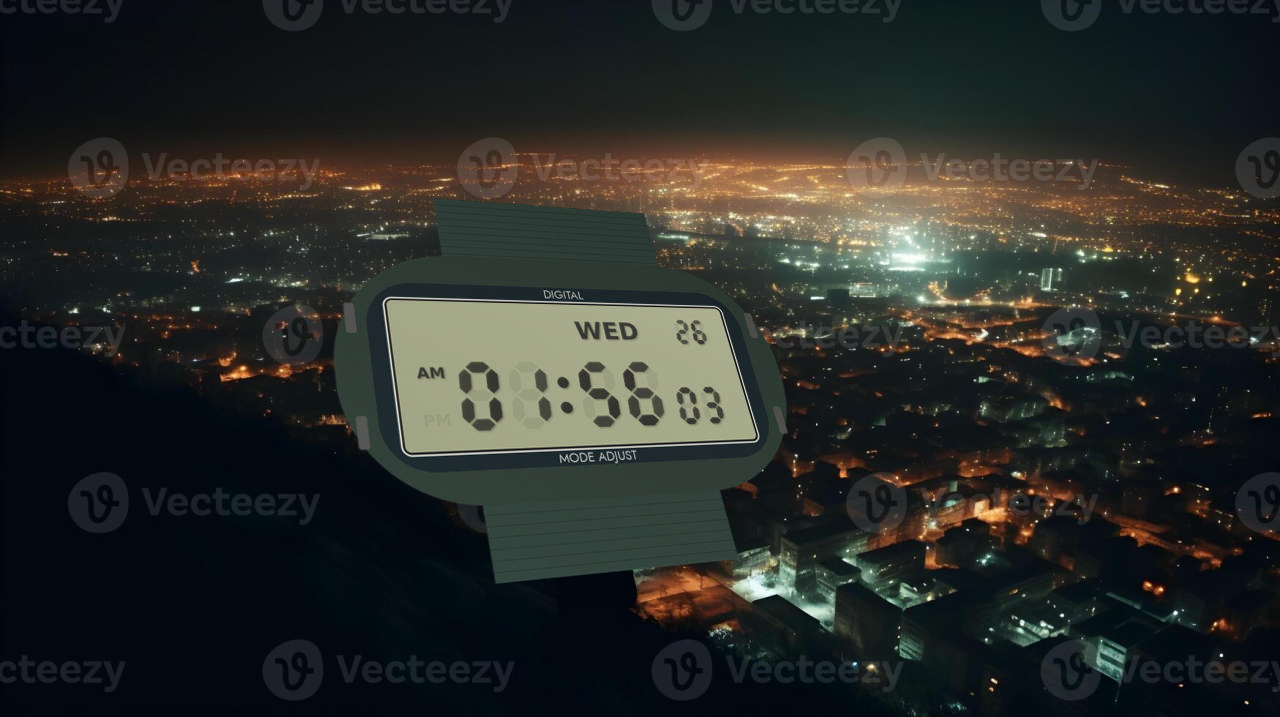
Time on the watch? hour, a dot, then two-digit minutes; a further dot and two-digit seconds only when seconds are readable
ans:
1.56.03
